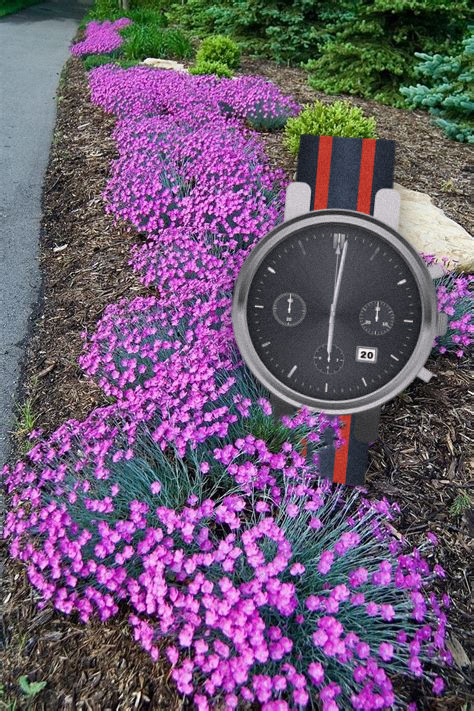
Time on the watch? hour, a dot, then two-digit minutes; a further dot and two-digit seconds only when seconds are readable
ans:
6.01
